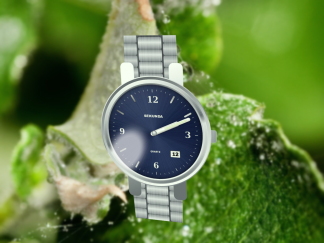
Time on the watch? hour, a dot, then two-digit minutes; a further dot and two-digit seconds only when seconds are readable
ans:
2.11
